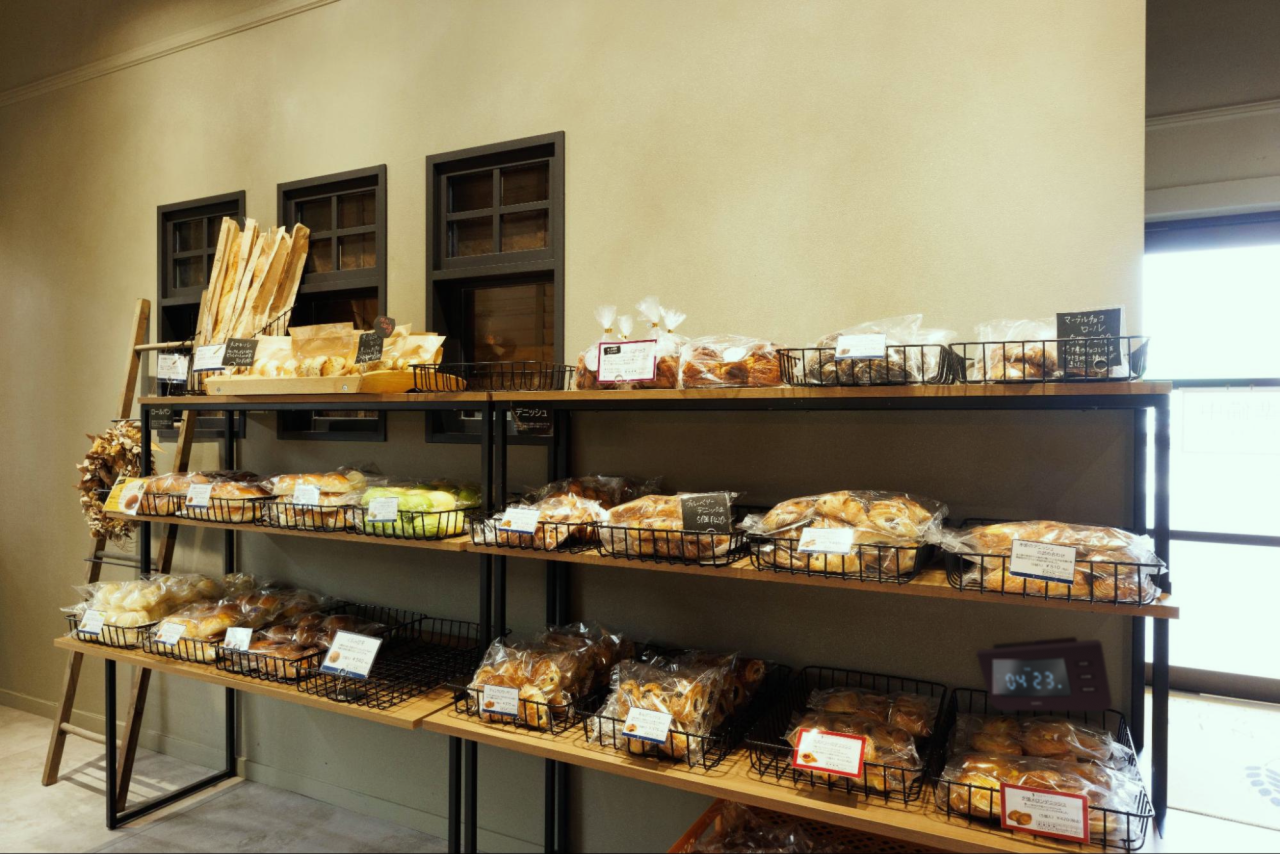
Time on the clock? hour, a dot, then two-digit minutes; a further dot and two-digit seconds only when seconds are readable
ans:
4.23
